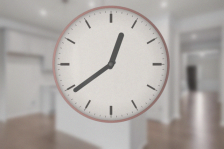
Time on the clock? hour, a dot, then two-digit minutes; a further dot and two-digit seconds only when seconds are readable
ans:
12.39
